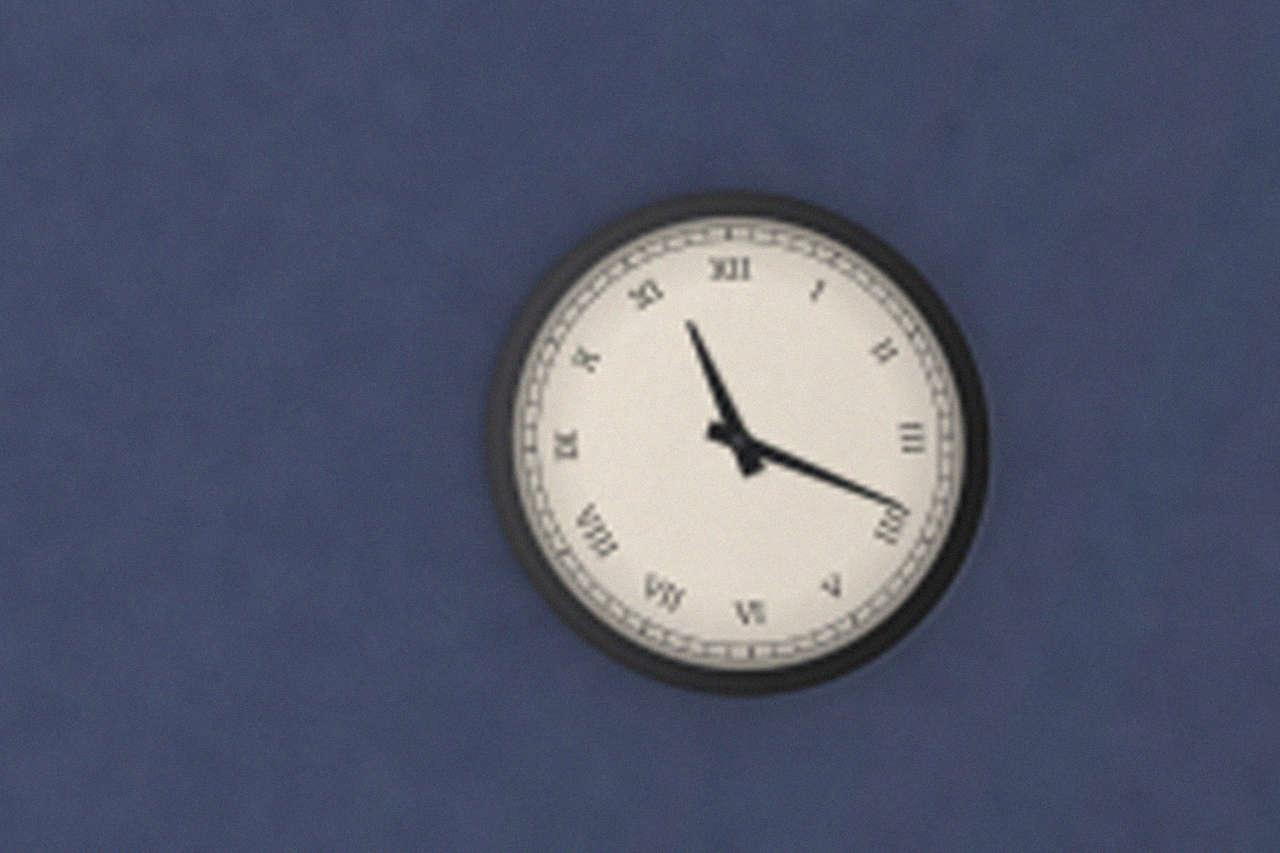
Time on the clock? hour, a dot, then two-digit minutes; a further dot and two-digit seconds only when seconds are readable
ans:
11.19
